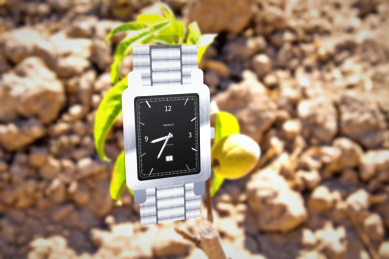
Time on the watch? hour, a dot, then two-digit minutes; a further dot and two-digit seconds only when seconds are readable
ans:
8.35
